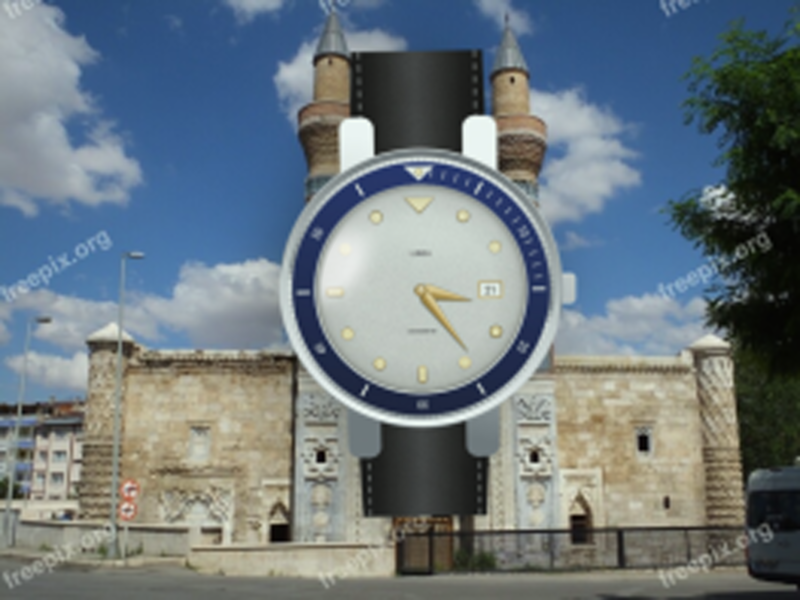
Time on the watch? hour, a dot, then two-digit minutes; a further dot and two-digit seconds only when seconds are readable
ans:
3.24
